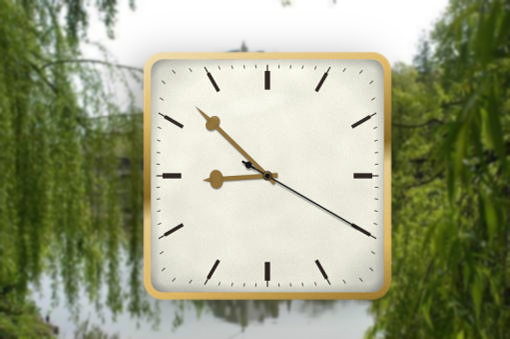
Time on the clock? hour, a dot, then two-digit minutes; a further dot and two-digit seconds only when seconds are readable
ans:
8.52.20
